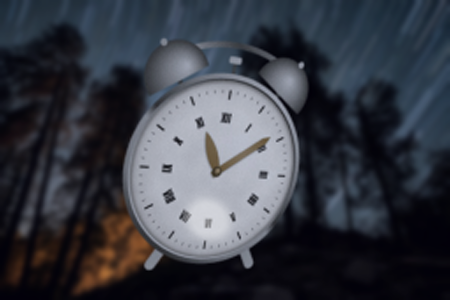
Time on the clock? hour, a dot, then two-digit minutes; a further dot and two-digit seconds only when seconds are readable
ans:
11.09
